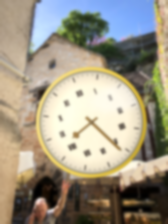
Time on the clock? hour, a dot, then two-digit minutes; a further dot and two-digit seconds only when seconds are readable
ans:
8.26
